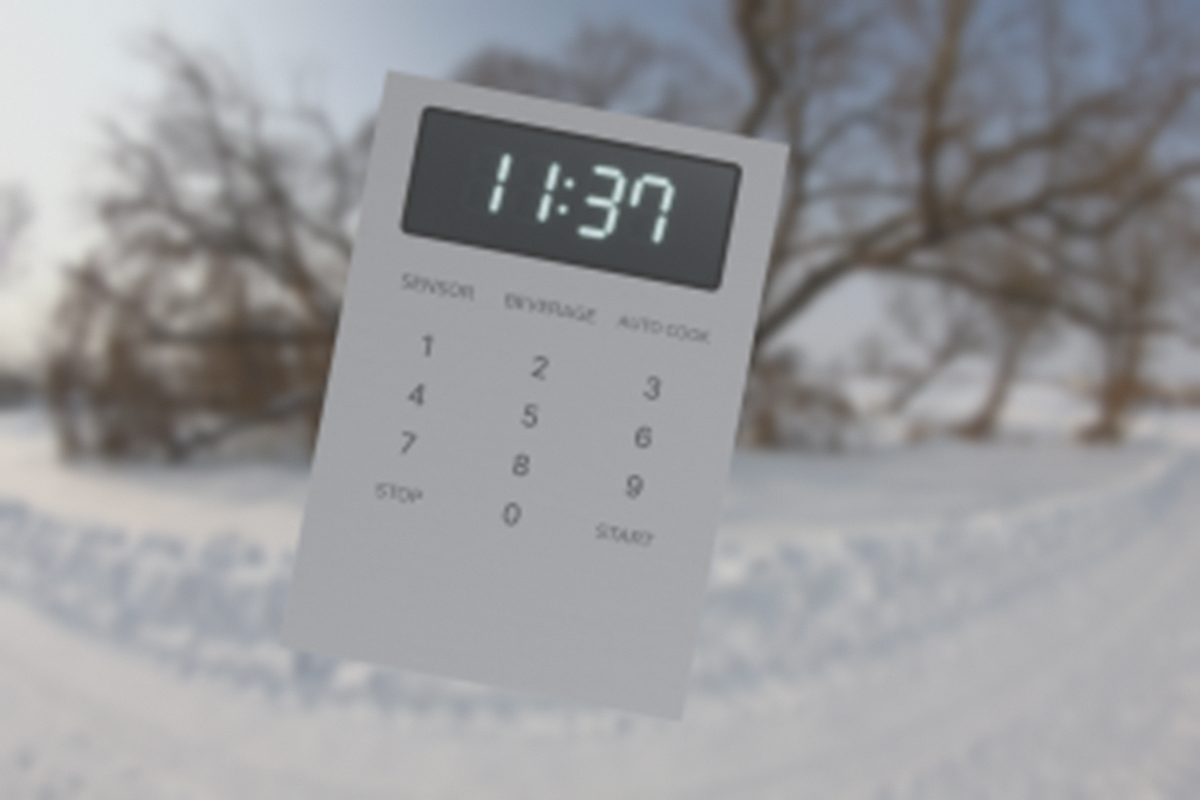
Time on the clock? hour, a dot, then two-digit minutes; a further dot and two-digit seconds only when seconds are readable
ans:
11.37
